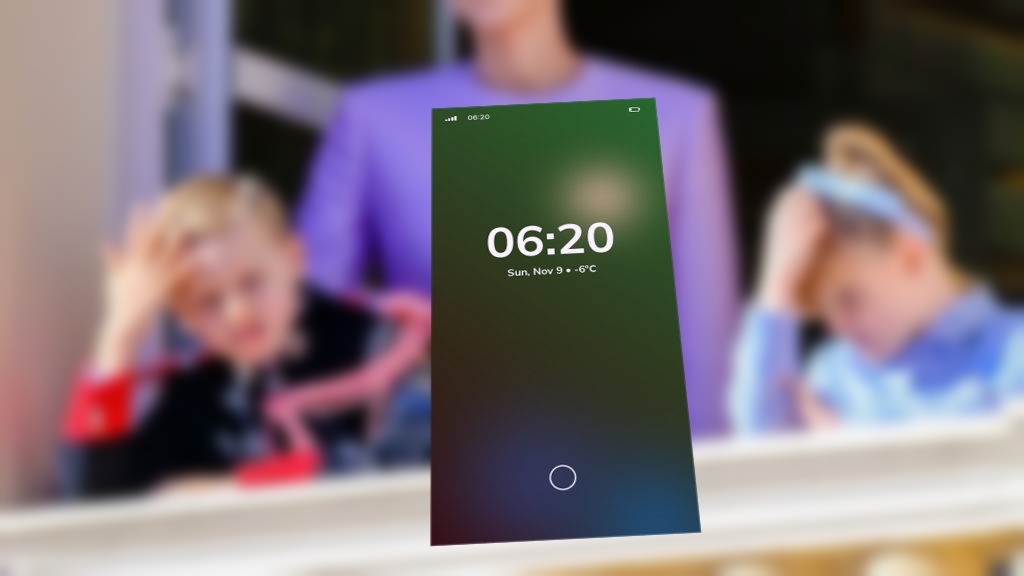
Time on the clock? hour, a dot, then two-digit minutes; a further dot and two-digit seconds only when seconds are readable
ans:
6.20
